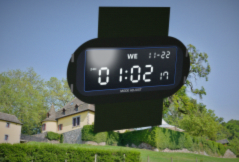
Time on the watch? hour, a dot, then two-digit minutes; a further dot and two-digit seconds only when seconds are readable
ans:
1.02
